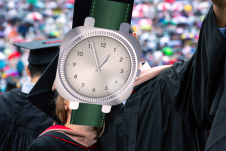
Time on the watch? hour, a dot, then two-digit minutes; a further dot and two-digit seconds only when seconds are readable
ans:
12.56
